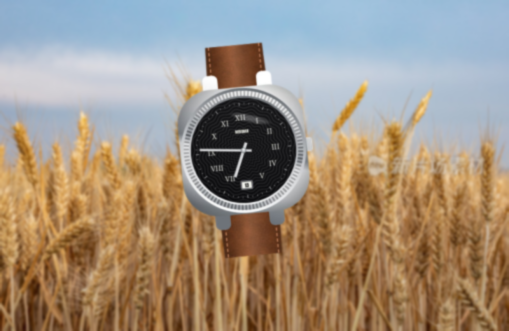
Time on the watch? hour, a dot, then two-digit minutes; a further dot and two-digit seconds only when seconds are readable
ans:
6.46
